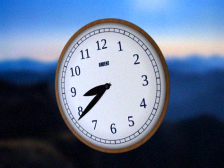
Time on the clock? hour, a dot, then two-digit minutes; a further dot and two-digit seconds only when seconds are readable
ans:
8.39
